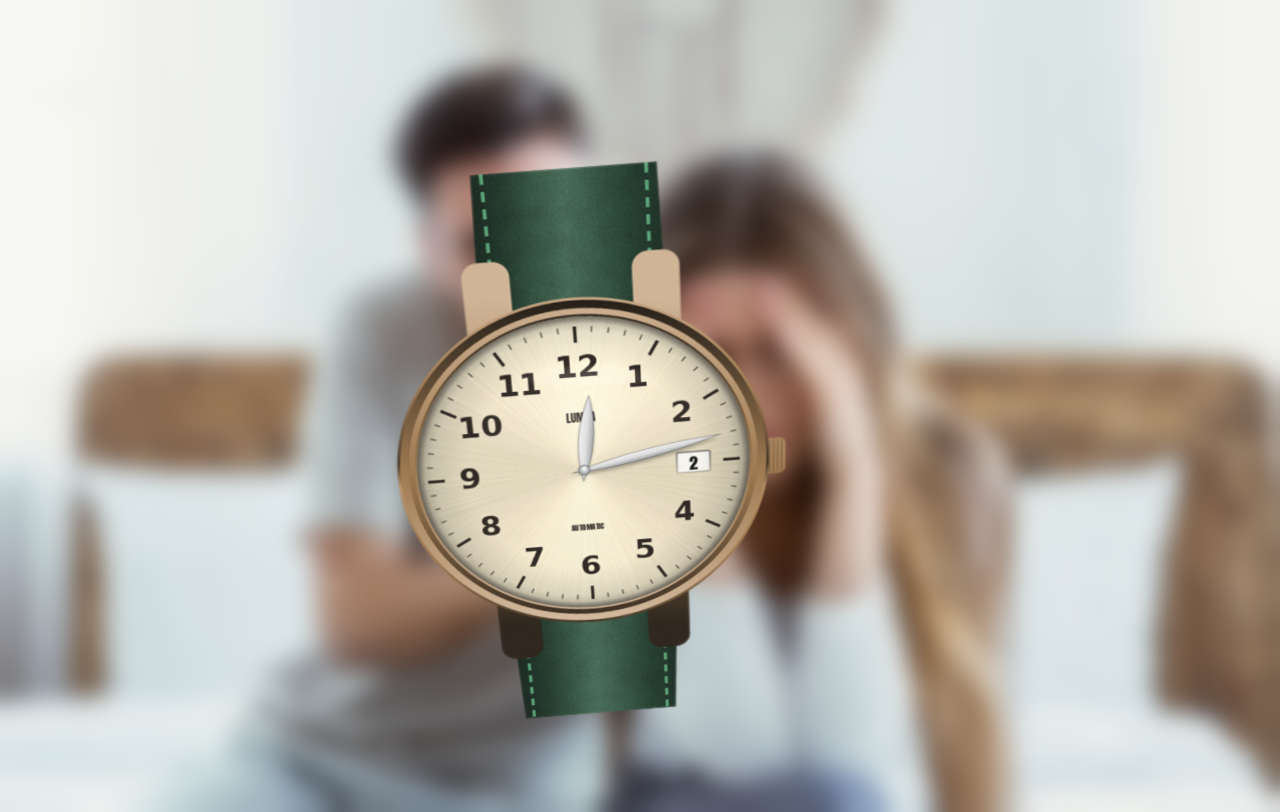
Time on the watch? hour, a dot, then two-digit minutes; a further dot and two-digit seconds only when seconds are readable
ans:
12.13
